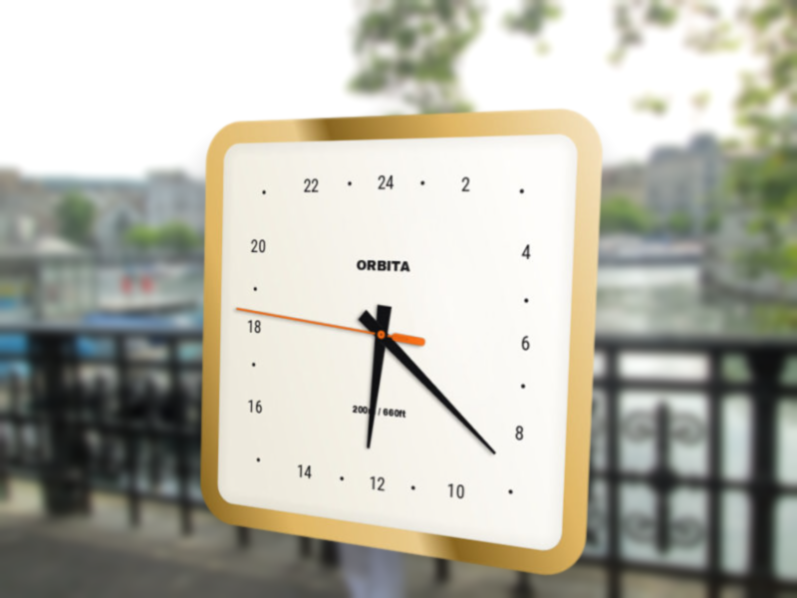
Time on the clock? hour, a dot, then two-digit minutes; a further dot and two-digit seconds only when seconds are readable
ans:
12.21.46
